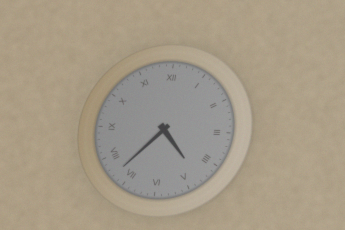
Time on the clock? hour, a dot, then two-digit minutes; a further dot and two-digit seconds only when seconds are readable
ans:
4.37
